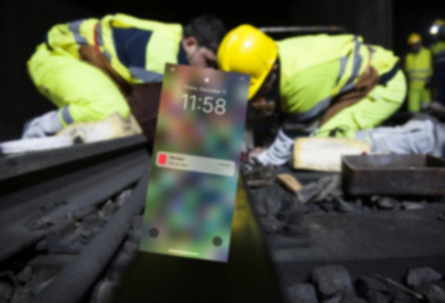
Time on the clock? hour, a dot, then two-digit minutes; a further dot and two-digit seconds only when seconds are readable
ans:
11.58
